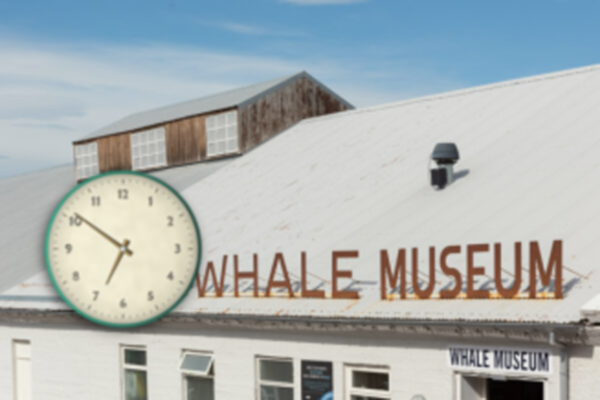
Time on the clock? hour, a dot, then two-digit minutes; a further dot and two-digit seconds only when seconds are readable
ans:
6.51
